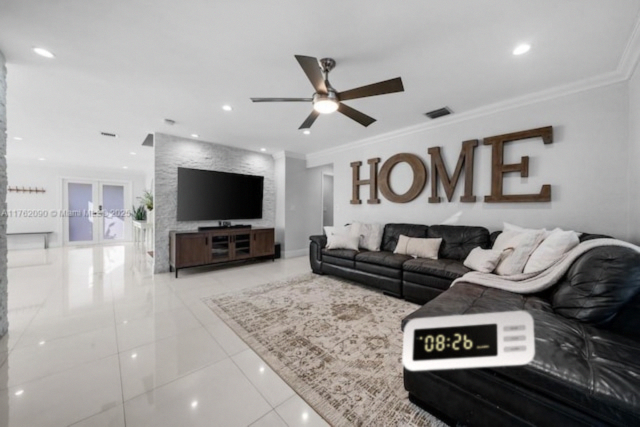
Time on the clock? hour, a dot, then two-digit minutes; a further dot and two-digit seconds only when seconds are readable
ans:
8.26
